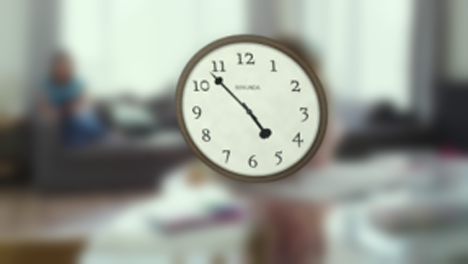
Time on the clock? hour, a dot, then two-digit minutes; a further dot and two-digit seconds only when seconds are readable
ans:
4.53
